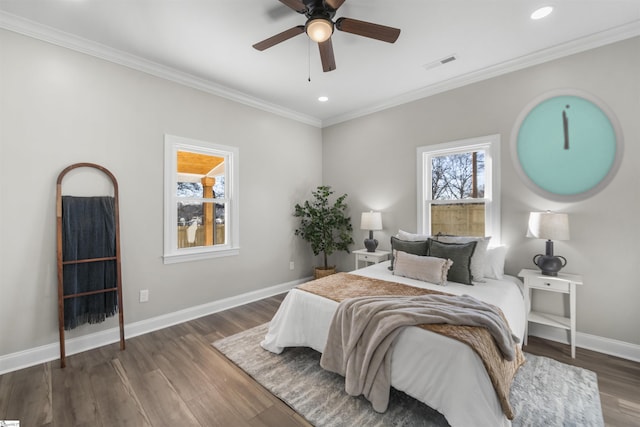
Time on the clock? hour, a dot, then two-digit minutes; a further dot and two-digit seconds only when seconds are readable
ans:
11.59
